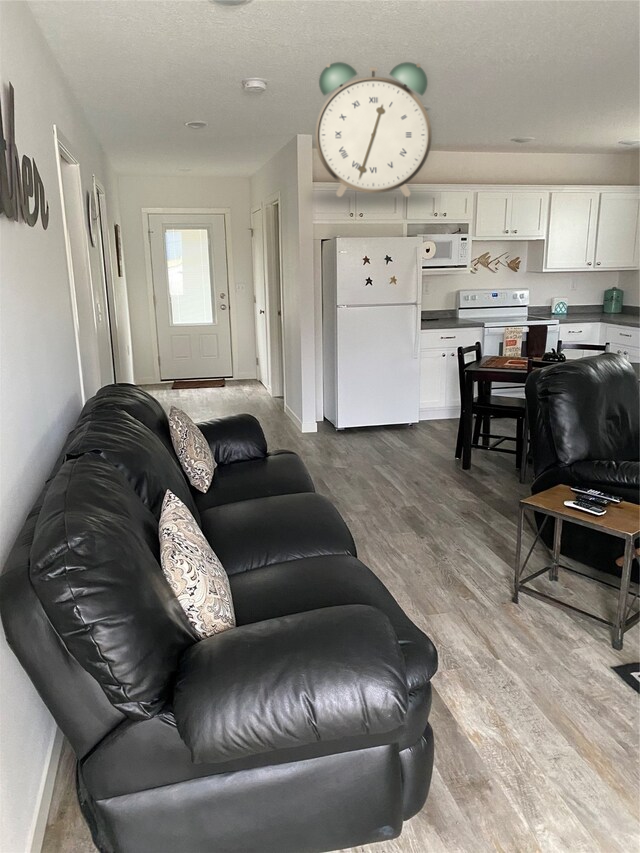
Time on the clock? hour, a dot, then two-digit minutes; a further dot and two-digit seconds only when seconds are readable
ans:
12.33
